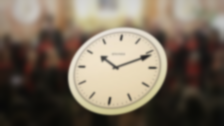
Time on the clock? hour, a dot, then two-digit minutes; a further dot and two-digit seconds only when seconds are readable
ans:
10.11
